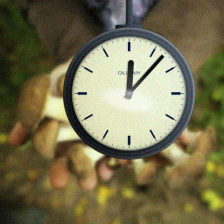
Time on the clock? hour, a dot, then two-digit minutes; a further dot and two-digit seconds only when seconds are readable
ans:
12.07
